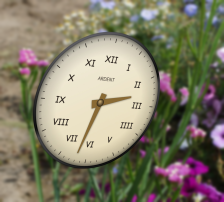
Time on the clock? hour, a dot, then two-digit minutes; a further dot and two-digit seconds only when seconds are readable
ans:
2.32
